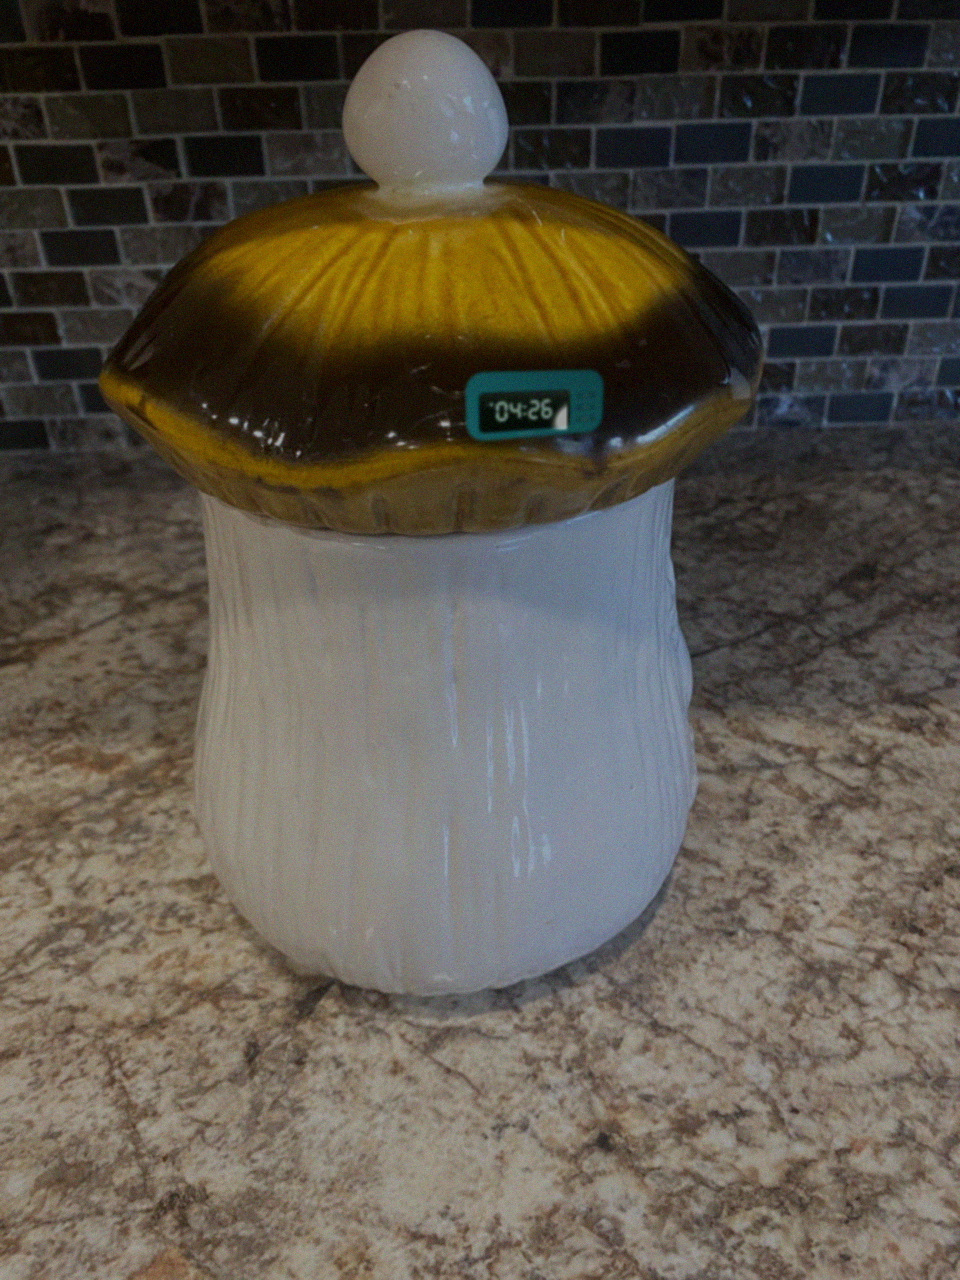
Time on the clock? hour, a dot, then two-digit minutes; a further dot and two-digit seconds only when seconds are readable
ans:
4.26
